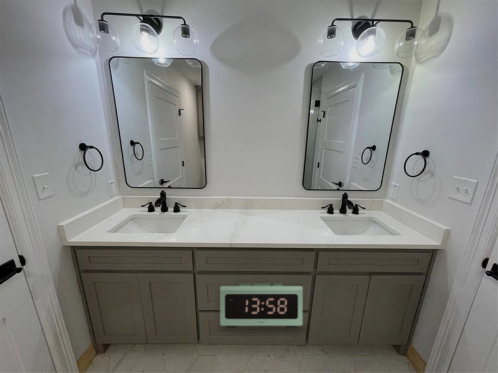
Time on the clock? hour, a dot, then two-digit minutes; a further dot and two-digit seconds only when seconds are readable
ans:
13.58
